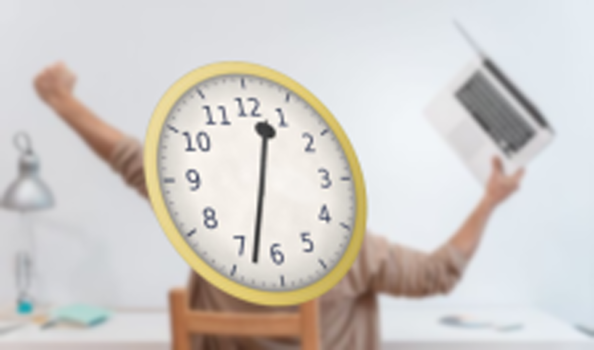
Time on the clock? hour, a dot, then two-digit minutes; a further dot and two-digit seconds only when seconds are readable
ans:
12.33
